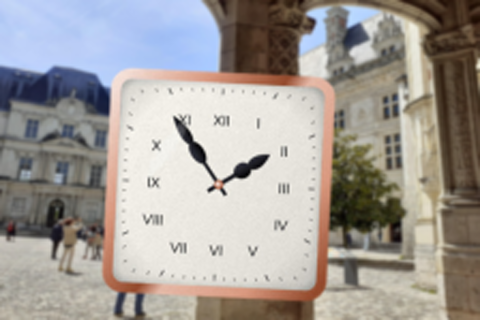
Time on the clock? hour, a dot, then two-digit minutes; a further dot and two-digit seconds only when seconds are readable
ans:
1.54
